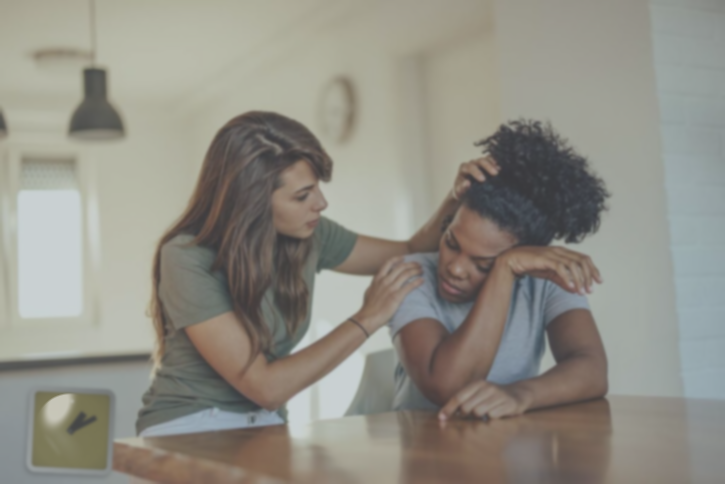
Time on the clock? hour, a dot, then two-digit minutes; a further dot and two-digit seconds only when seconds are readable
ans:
1.10
